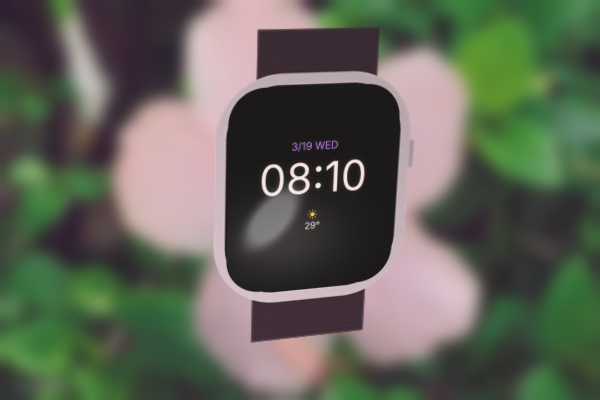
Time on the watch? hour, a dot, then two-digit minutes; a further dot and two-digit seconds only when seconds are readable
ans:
8.10
